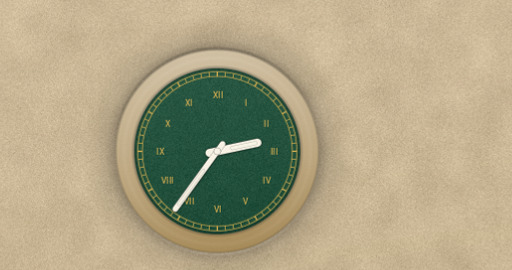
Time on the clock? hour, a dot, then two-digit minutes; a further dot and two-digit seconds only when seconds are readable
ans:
2.36
